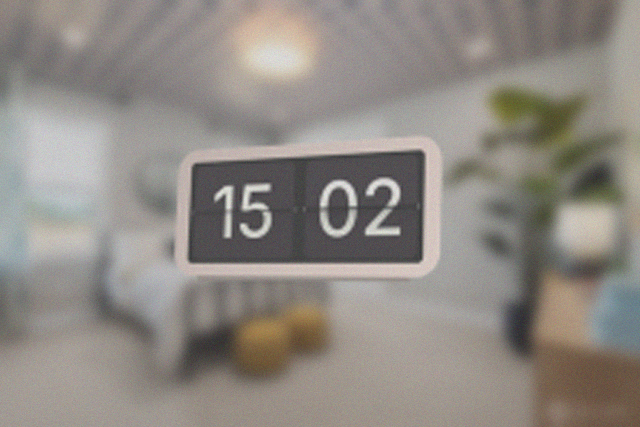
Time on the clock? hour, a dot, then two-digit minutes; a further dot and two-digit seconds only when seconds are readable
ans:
15.02
